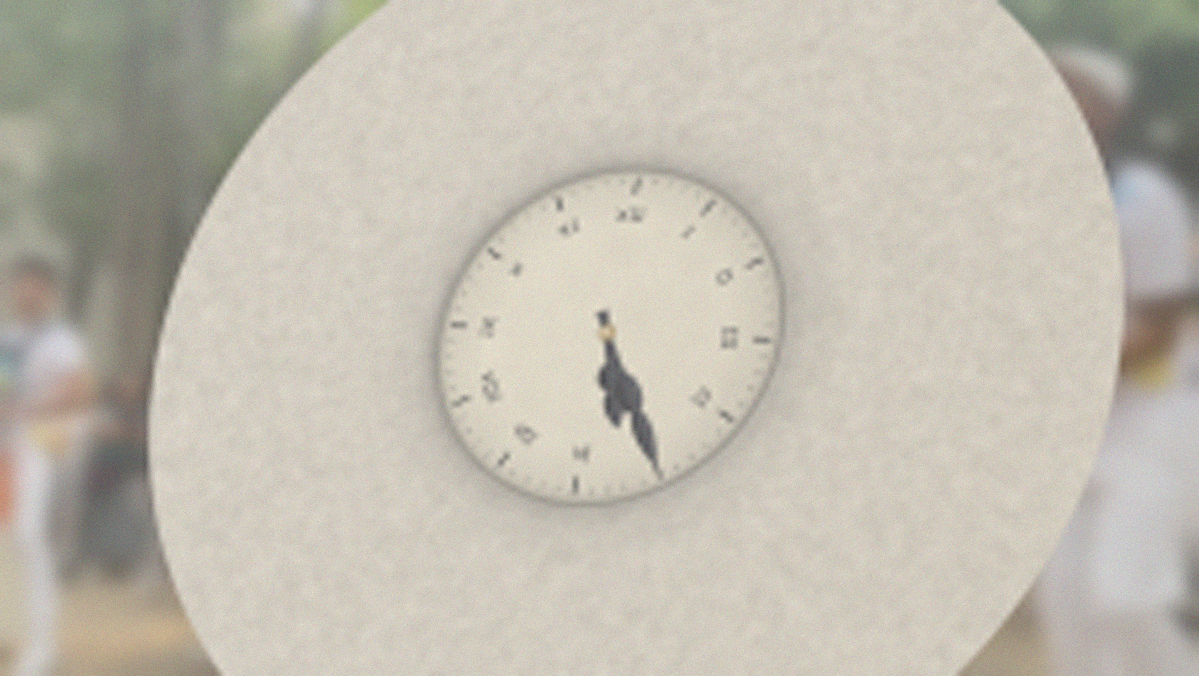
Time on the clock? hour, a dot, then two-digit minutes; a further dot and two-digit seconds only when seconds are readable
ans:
5.25
